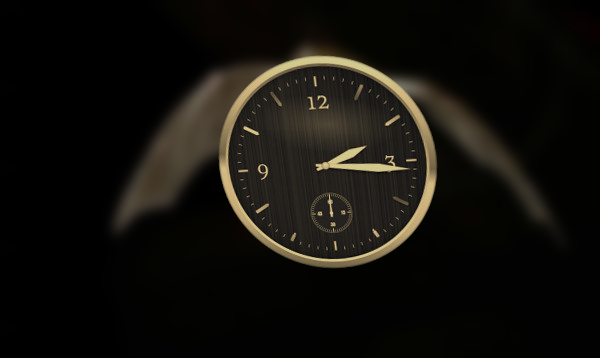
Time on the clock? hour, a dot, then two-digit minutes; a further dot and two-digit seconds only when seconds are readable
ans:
2.16
